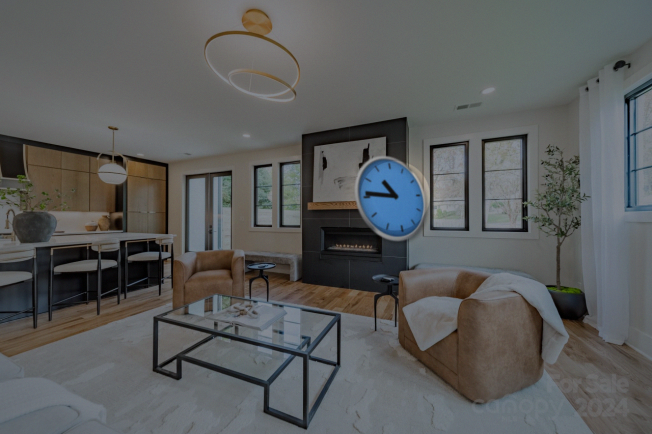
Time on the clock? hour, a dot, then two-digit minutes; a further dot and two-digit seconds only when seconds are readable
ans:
10.46
